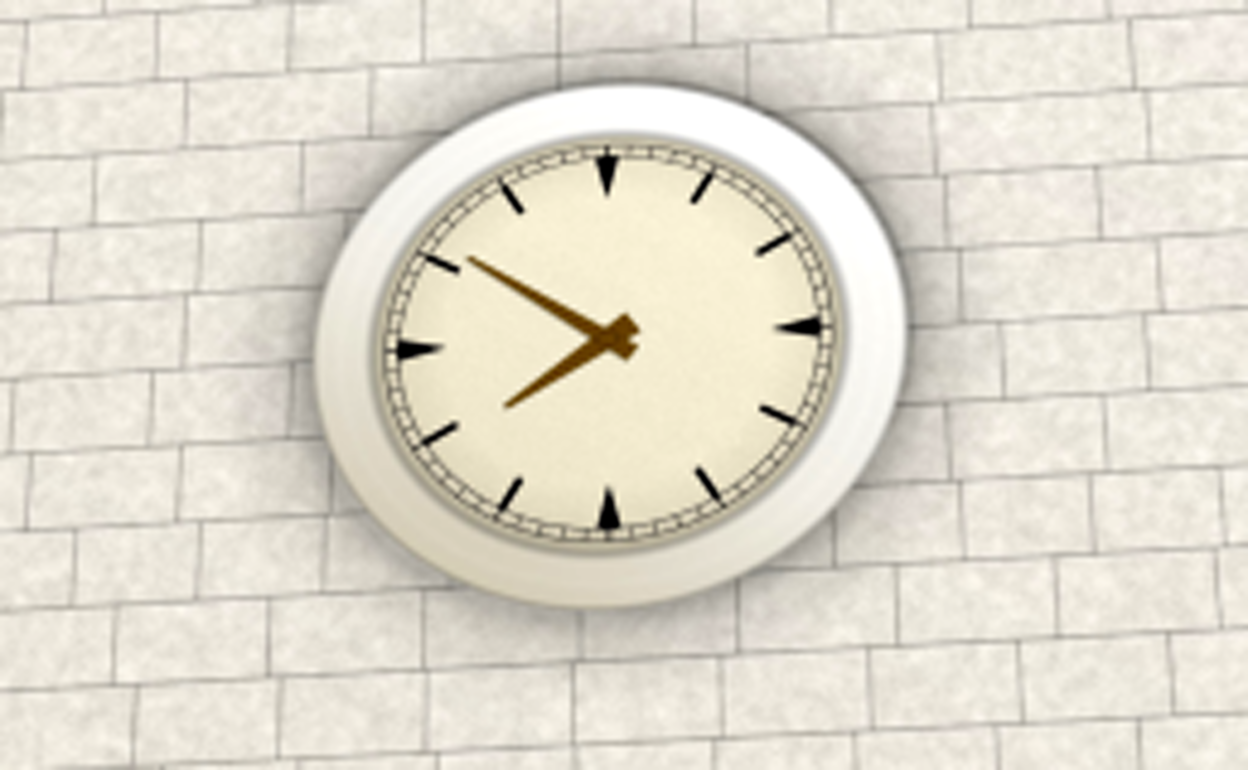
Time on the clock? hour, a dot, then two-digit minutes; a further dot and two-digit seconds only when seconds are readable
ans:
7.51
